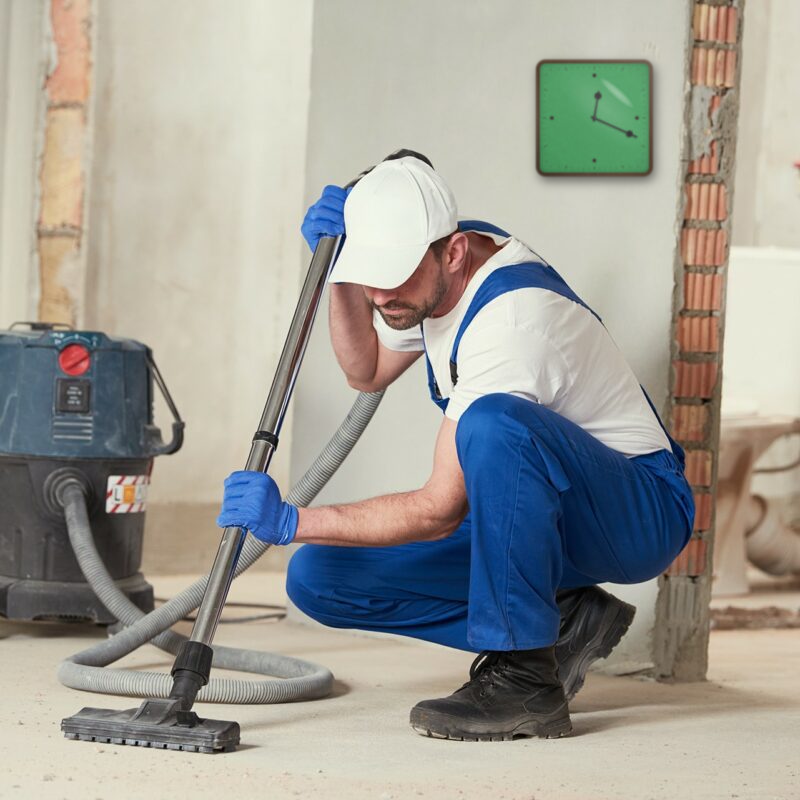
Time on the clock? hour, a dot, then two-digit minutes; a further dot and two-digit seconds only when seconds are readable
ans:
12.19
